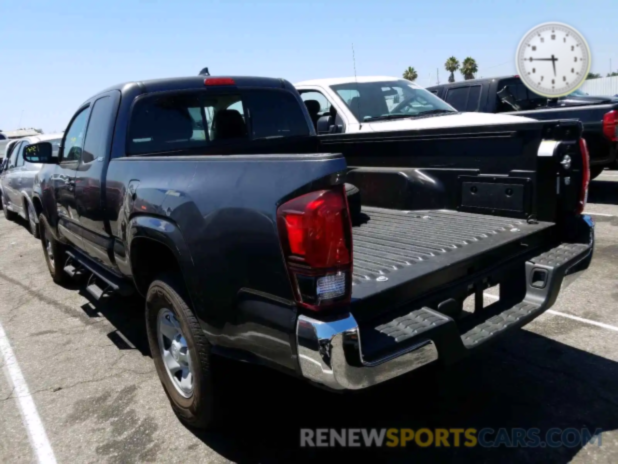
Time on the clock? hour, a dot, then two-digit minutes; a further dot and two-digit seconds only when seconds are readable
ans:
5.45
